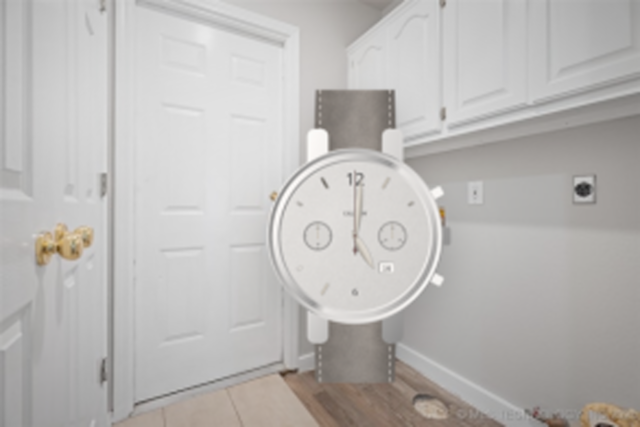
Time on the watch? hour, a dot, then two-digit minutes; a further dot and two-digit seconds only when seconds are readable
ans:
5.01
